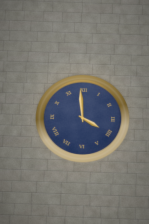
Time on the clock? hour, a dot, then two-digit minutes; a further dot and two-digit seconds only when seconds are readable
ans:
3.59
